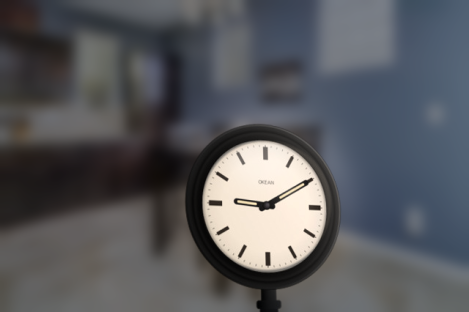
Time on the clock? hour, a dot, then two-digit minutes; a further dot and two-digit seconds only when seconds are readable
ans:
9.10
